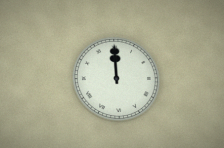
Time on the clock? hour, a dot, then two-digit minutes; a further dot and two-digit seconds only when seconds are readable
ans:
12.00
